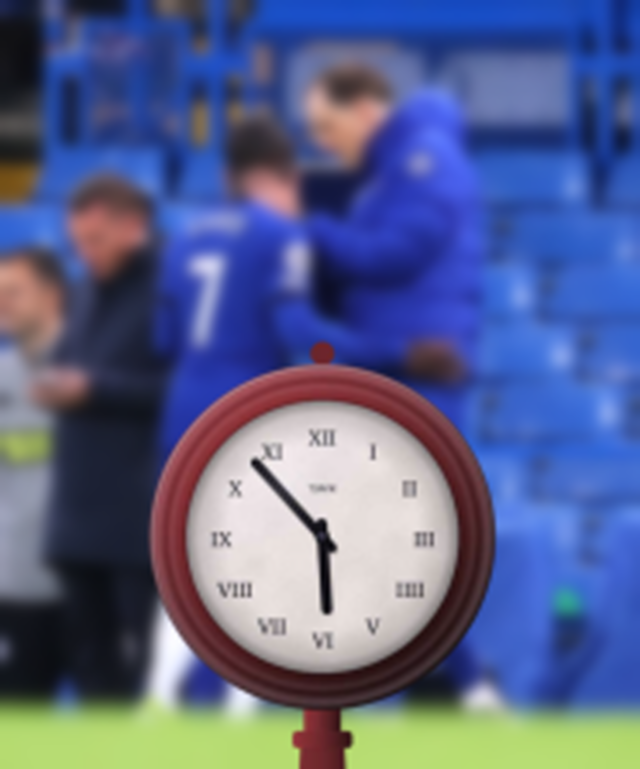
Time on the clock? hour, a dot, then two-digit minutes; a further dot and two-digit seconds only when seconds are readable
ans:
5.53
